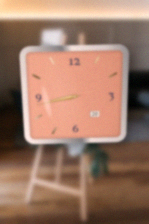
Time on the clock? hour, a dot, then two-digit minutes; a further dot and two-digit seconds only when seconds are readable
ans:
8.43
